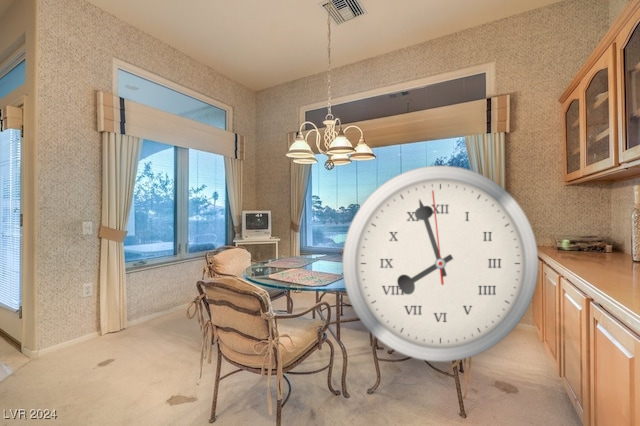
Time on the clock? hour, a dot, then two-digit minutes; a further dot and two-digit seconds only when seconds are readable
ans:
7.56.59
